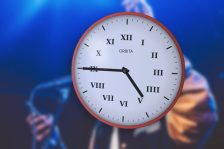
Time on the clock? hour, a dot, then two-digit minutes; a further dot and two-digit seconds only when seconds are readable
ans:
4.45
